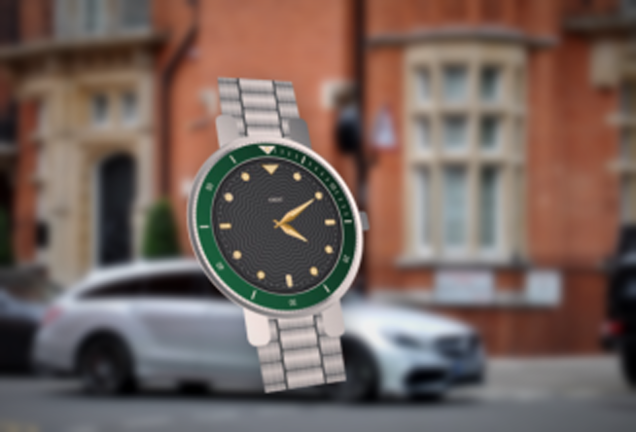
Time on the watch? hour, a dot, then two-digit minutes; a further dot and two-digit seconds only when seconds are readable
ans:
4.10
